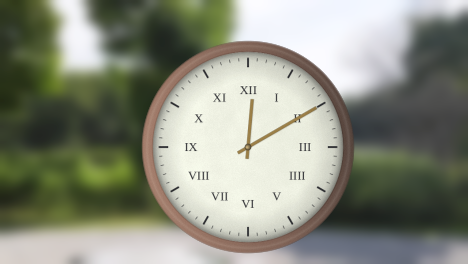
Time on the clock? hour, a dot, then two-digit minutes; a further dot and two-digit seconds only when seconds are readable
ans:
12.10
